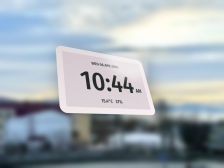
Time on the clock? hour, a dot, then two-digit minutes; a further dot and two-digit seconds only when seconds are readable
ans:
10.44
